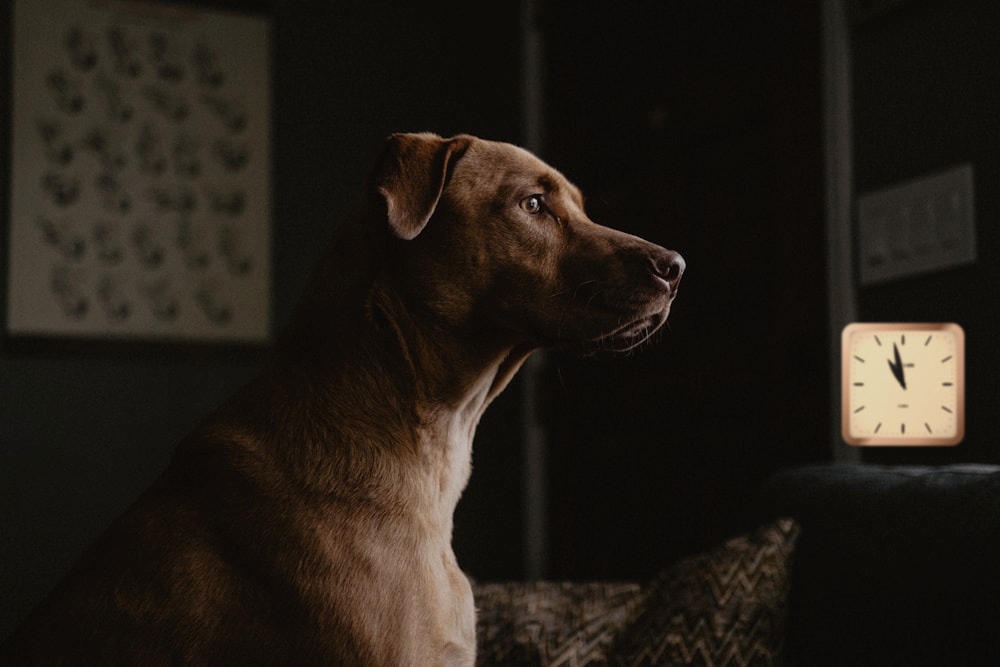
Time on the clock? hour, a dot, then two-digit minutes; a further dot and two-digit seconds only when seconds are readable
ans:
10.58
